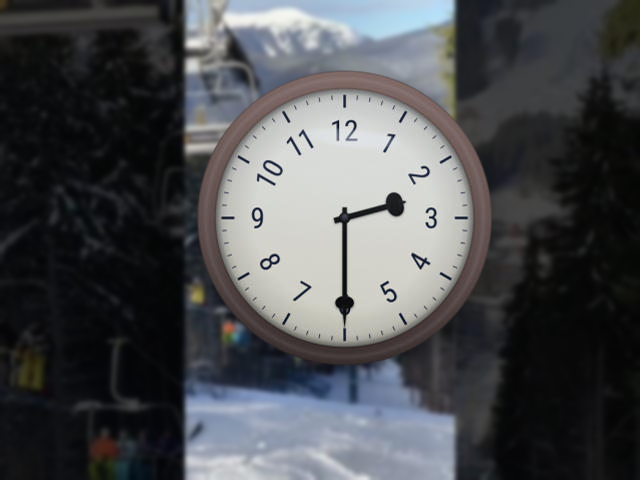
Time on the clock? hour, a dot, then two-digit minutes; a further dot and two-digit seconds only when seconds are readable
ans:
2.30
